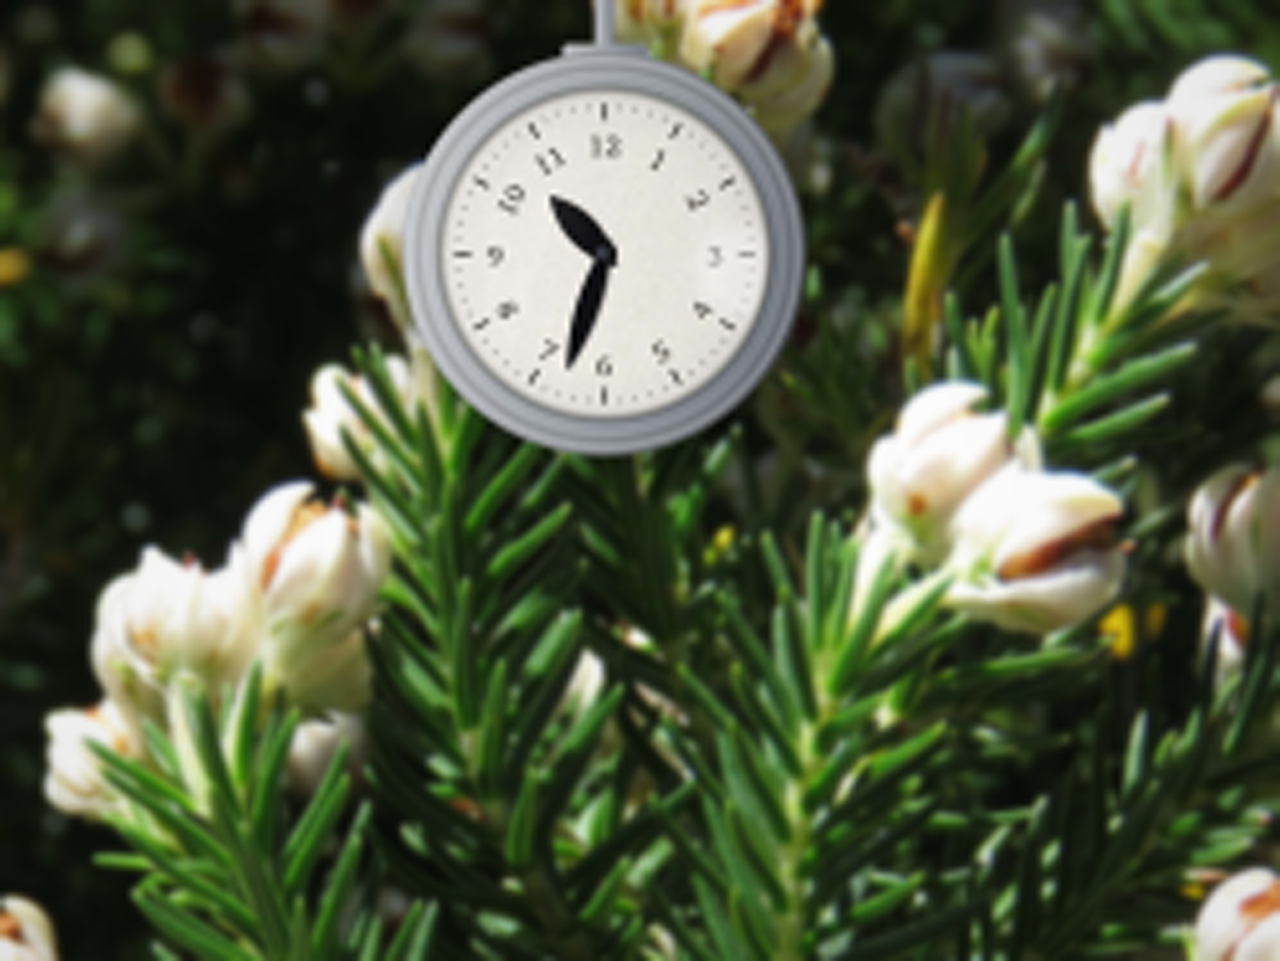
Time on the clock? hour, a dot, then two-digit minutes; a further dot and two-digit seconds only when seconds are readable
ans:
10.33
